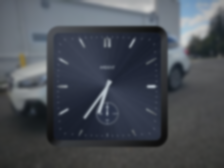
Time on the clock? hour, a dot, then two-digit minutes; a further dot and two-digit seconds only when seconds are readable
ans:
6.36
